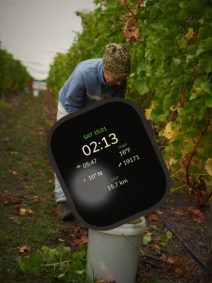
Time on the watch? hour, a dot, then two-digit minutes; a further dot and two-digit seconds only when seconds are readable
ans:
2.13
